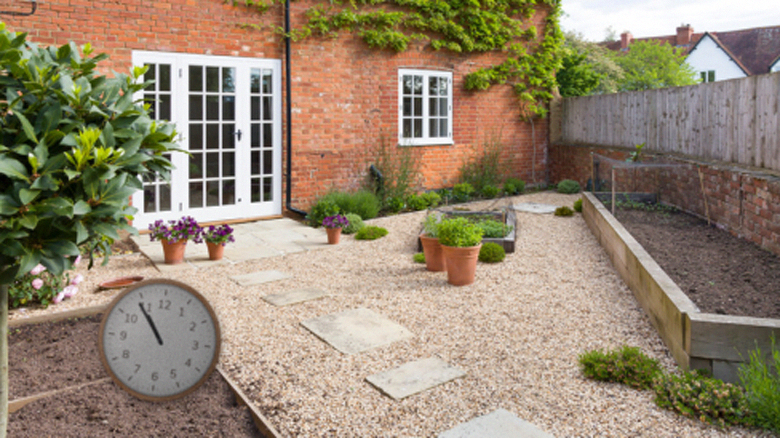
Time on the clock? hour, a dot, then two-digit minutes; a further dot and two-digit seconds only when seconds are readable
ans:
10.54
